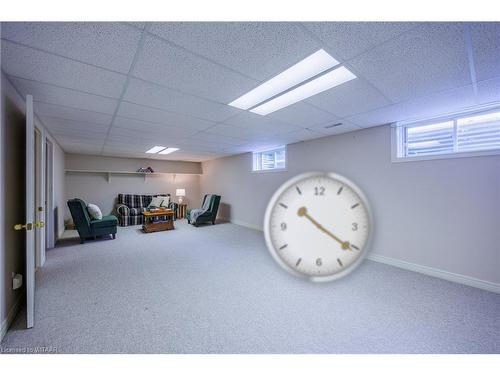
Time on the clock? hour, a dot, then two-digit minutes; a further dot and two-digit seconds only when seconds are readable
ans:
10.21
